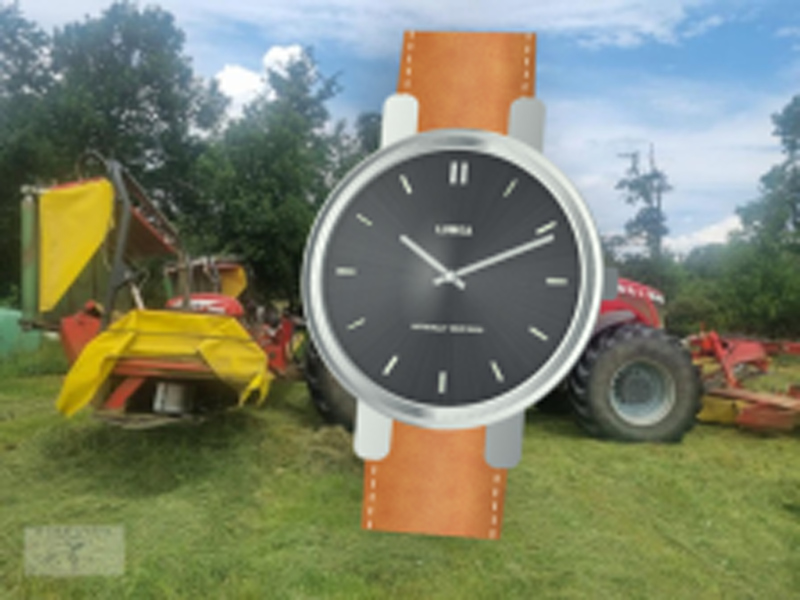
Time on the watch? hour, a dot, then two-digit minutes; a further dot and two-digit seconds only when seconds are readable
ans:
10.11
